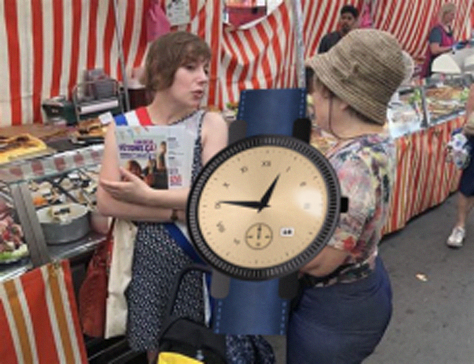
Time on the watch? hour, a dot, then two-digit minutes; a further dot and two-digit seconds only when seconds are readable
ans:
12.46
